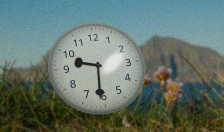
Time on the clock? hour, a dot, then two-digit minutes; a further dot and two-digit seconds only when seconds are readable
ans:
9.31
